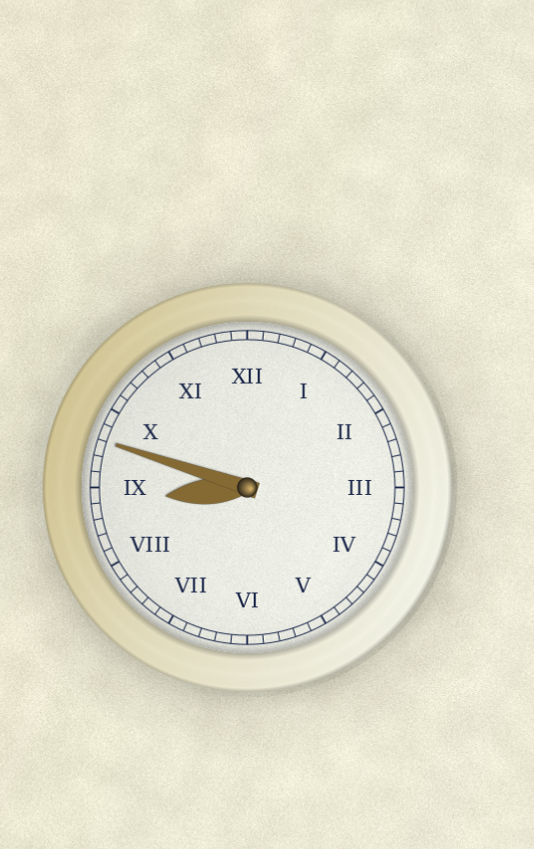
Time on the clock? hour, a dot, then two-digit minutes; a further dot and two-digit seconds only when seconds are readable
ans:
8.48
